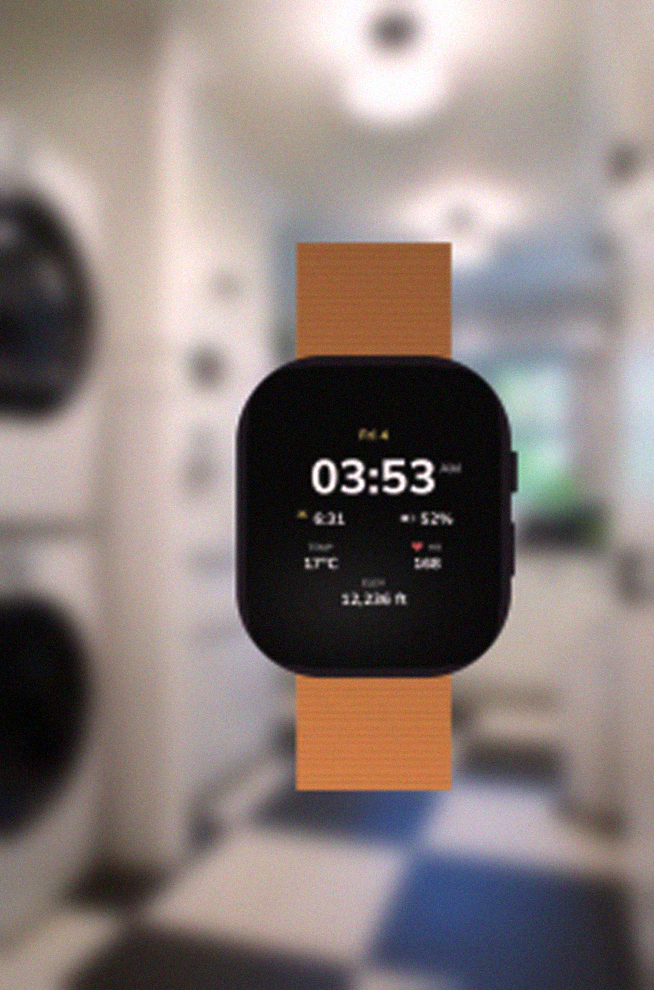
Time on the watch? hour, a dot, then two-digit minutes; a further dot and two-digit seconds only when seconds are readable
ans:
3.53
